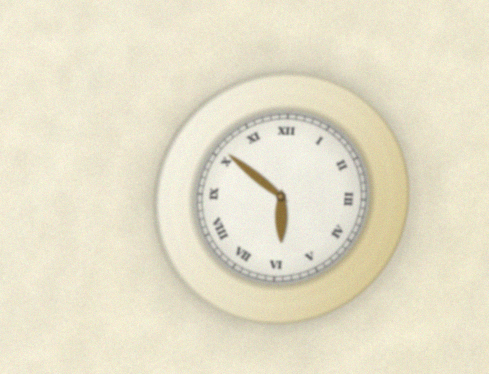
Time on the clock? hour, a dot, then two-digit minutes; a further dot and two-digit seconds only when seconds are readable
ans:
5.51
